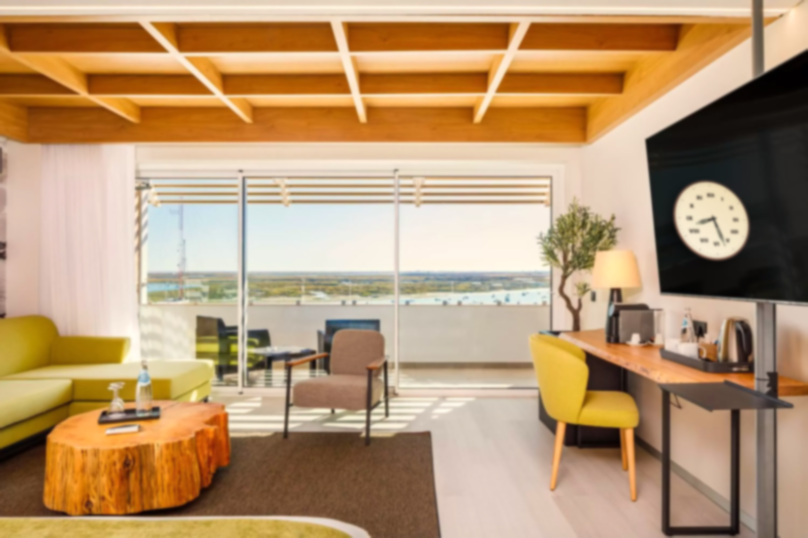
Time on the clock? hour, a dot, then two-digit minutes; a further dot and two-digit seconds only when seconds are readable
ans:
8.27
